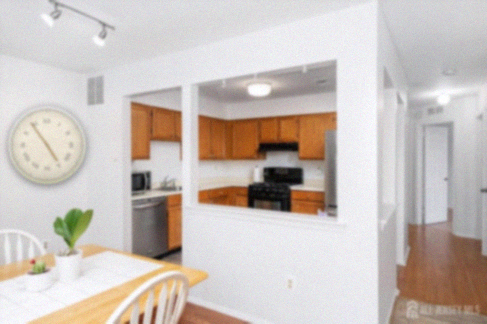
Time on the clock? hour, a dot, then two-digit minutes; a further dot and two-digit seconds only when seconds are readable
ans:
4.54
